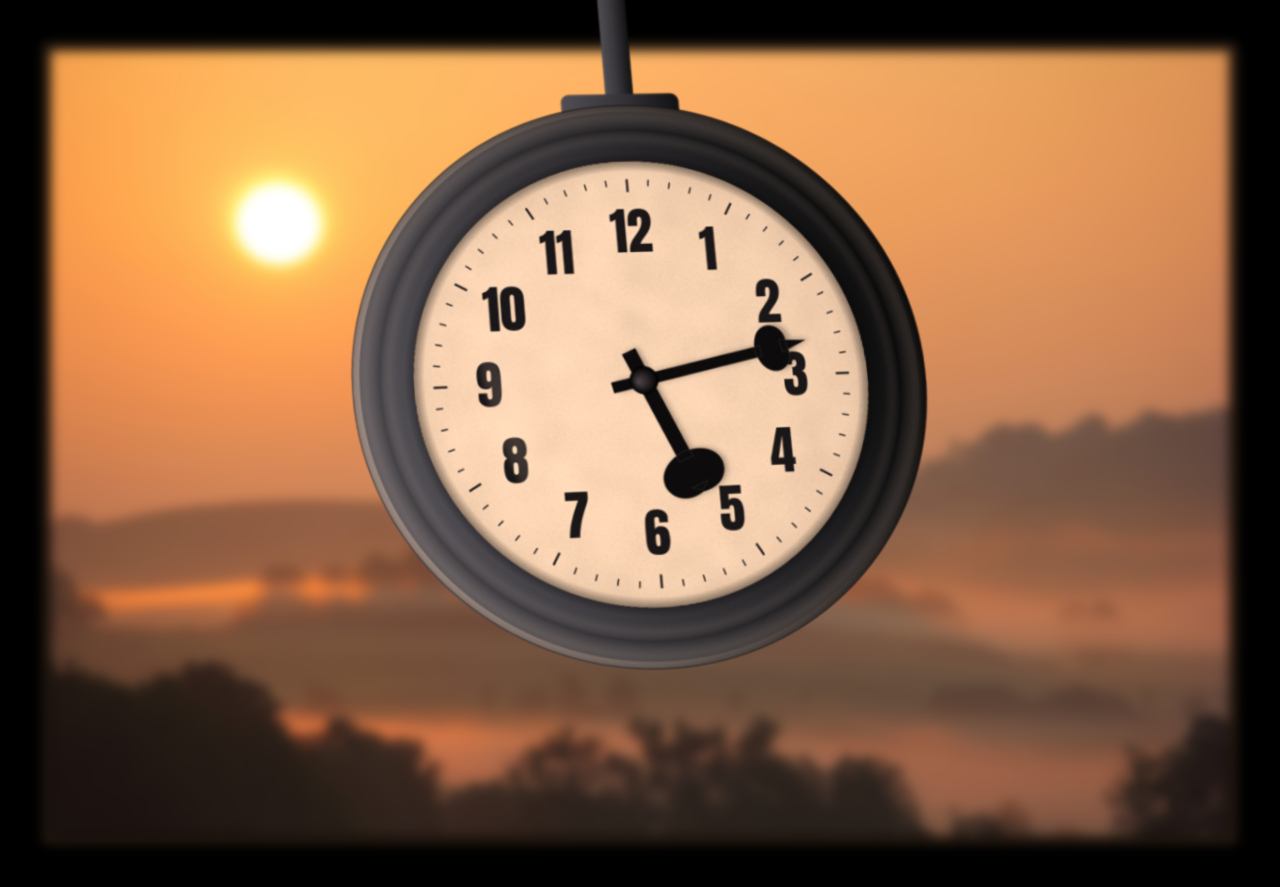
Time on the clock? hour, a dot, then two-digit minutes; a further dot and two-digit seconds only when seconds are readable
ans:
5.13
